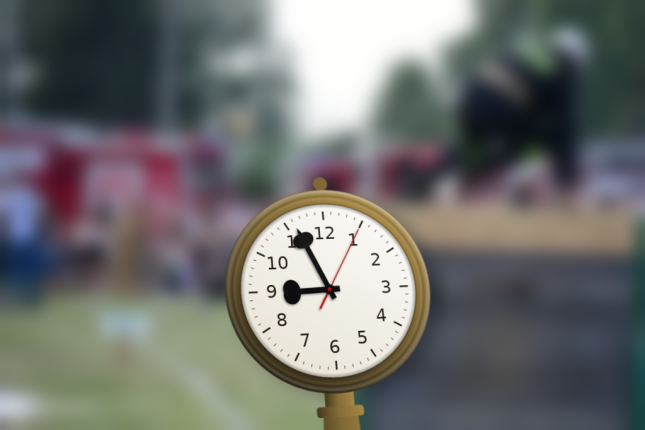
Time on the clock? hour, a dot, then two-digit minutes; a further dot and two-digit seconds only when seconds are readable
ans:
8.56.05
